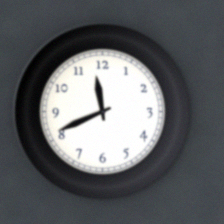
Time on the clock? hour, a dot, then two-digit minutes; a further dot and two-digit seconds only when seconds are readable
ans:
11.41
